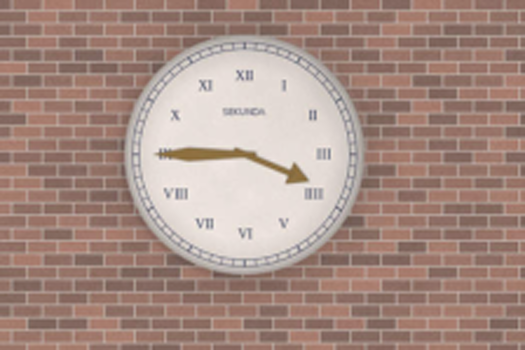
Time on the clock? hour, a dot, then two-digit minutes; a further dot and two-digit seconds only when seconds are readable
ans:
3.45
